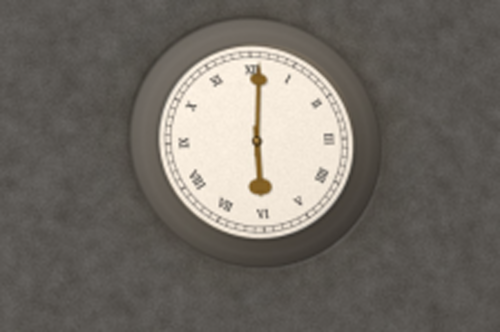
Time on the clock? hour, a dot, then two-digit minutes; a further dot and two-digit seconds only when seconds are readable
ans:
6.01
